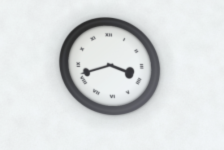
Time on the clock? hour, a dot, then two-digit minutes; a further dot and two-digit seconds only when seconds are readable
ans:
3.42
